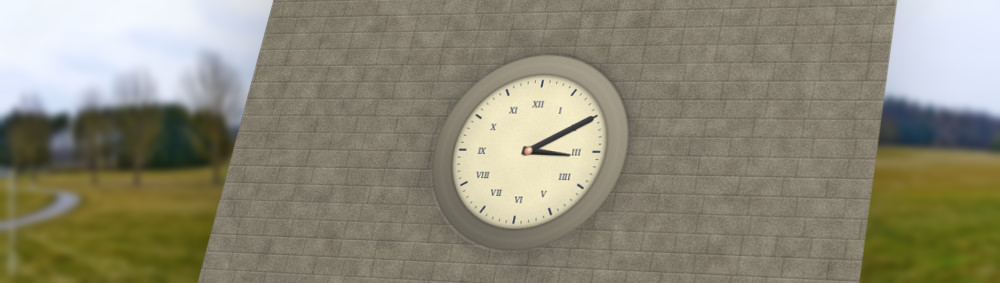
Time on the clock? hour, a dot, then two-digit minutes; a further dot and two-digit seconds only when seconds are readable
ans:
3.10
